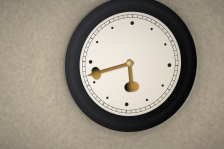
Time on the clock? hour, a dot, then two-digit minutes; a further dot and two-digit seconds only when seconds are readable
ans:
5.42
